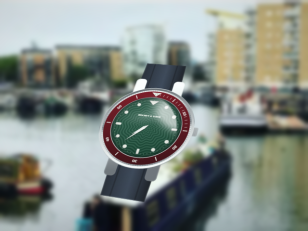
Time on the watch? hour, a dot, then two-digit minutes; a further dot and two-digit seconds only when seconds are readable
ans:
7.37
